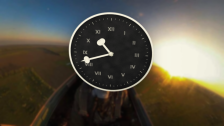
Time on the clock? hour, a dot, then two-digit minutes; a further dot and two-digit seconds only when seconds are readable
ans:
10.42
